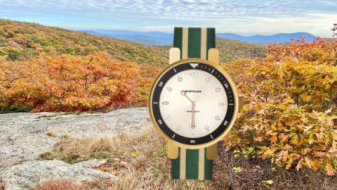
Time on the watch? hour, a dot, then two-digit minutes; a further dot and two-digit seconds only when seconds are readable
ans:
10.30
